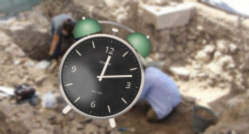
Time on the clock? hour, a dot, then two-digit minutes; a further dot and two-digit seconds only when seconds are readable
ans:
12.12
